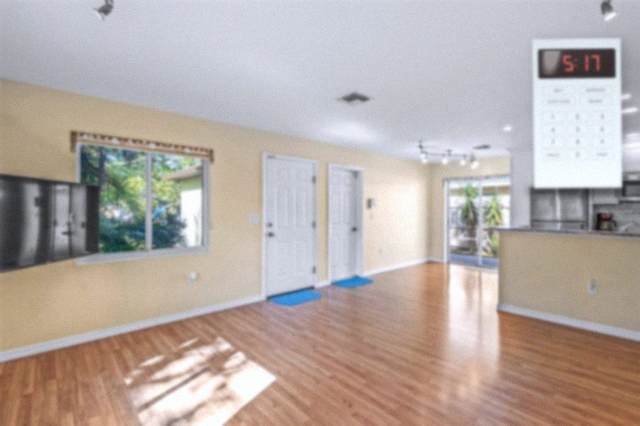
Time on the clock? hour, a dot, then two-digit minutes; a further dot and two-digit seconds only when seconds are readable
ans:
5.17
